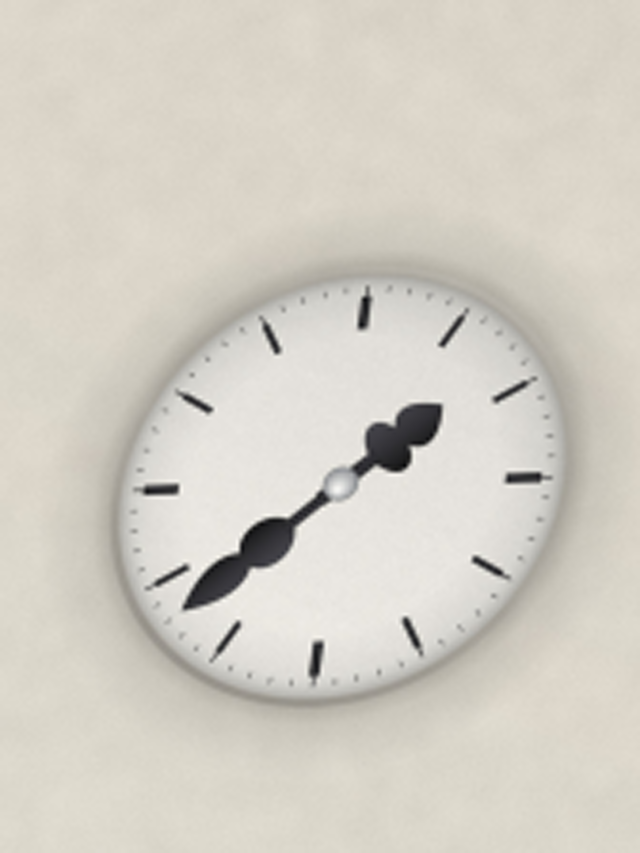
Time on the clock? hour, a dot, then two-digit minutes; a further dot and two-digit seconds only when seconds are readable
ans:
1.38
